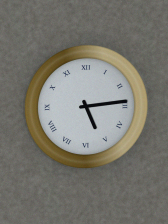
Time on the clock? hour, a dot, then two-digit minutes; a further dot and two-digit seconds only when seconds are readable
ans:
5.14
